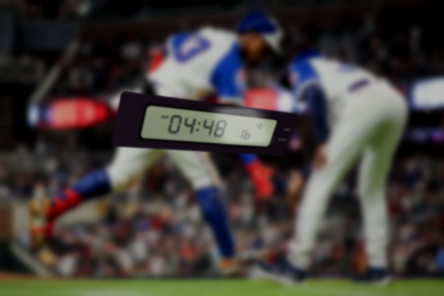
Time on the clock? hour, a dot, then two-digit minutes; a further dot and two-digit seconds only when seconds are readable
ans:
4.48
